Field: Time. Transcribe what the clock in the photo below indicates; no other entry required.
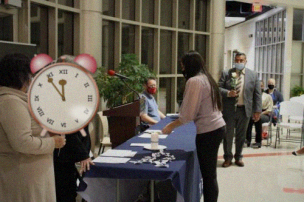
11:54
